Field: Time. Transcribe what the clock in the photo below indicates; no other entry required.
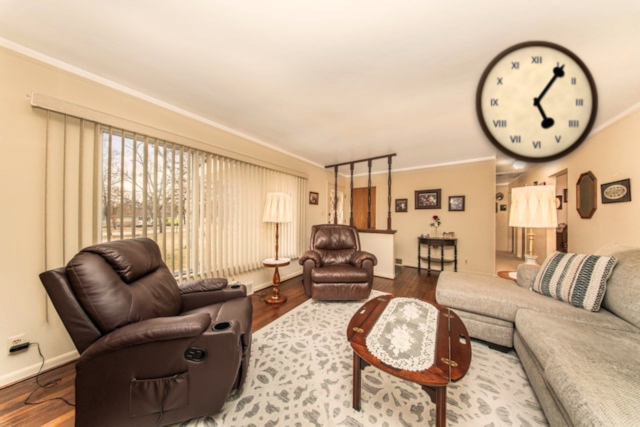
5:06
